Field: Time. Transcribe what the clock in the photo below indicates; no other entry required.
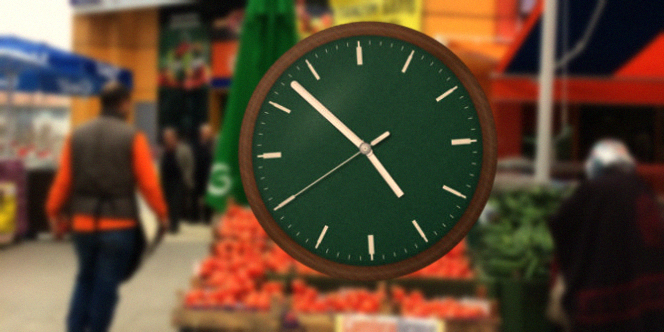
4:52:40
